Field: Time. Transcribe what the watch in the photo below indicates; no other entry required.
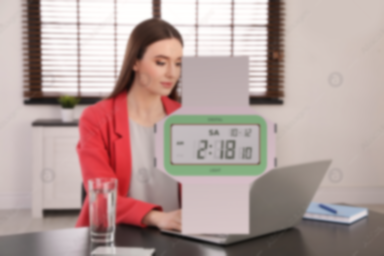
2:18:10
